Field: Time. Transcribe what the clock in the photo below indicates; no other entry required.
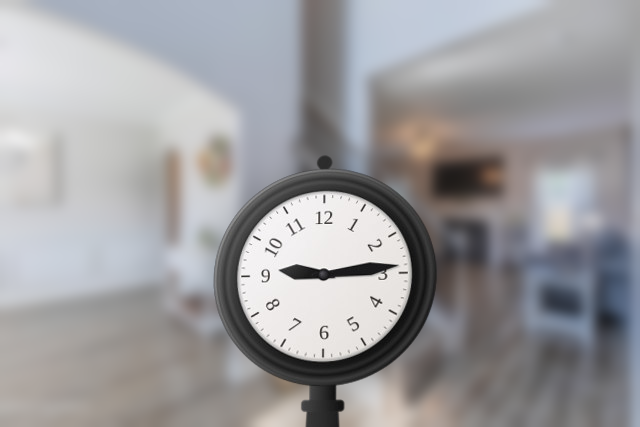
9:14
